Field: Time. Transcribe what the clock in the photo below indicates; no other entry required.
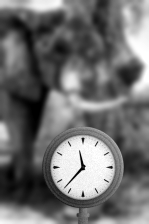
11:37
